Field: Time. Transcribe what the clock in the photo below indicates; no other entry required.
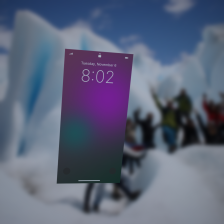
8:02
